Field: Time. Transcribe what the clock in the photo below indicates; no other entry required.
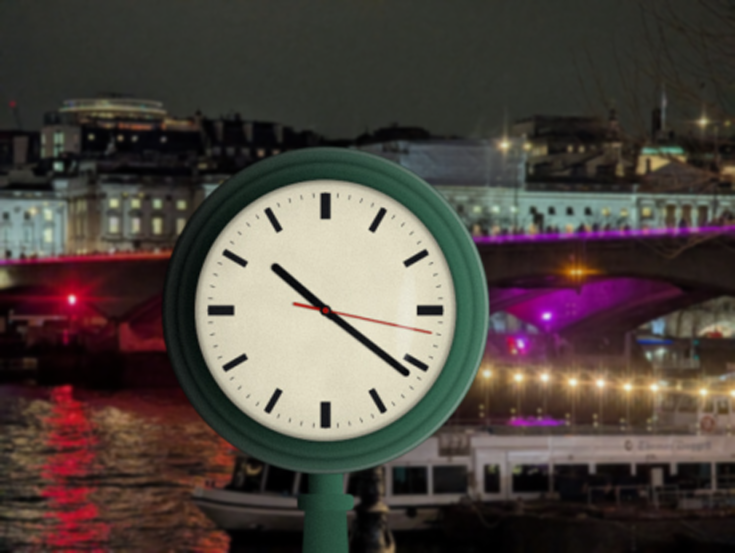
10:21:17
